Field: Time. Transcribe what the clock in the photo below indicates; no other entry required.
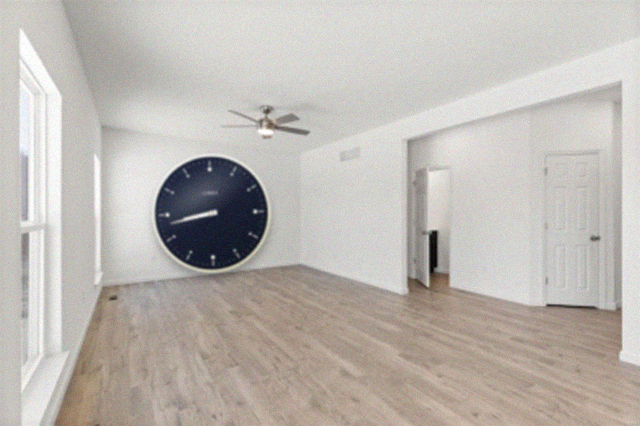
8:43
